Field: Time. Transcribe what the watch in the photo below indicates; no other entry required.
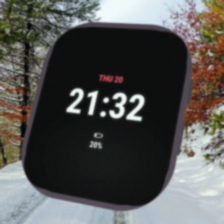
21:32
